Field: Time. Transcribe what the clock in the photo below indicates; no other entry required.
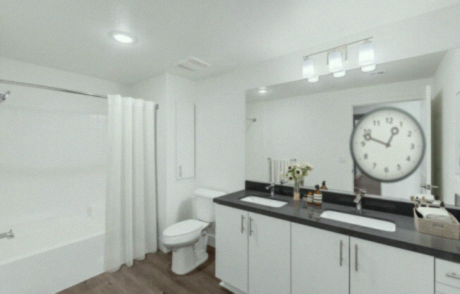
12:48
